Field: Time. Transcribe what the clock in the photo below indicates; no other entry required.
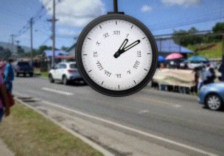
1:10
